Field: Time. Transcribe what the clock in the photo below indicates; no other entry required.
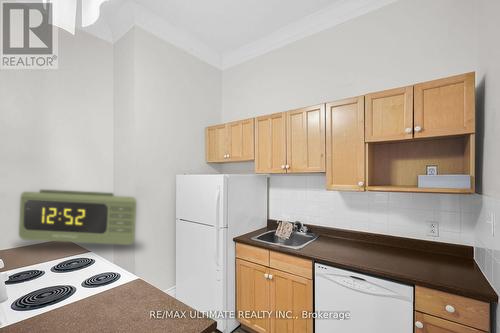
12:52
